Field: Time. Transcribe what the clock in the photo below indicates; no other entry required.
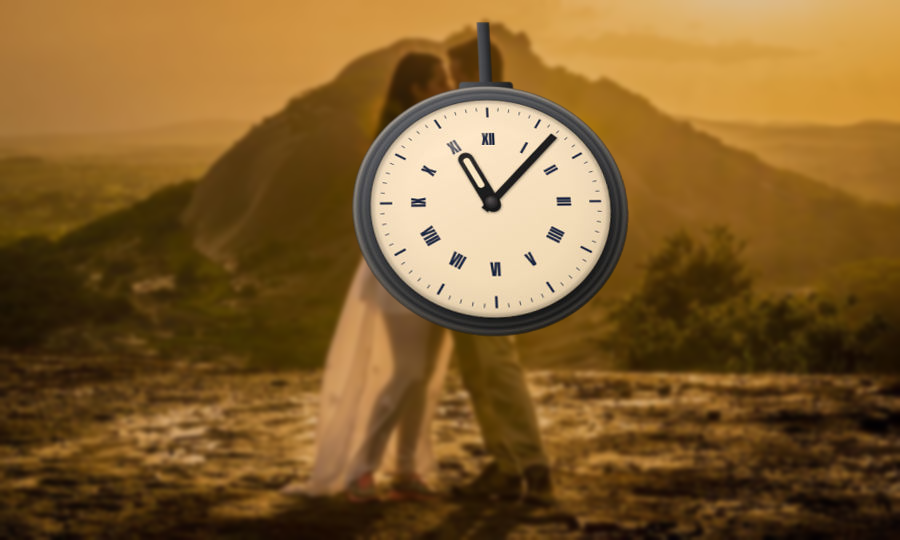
11:07
